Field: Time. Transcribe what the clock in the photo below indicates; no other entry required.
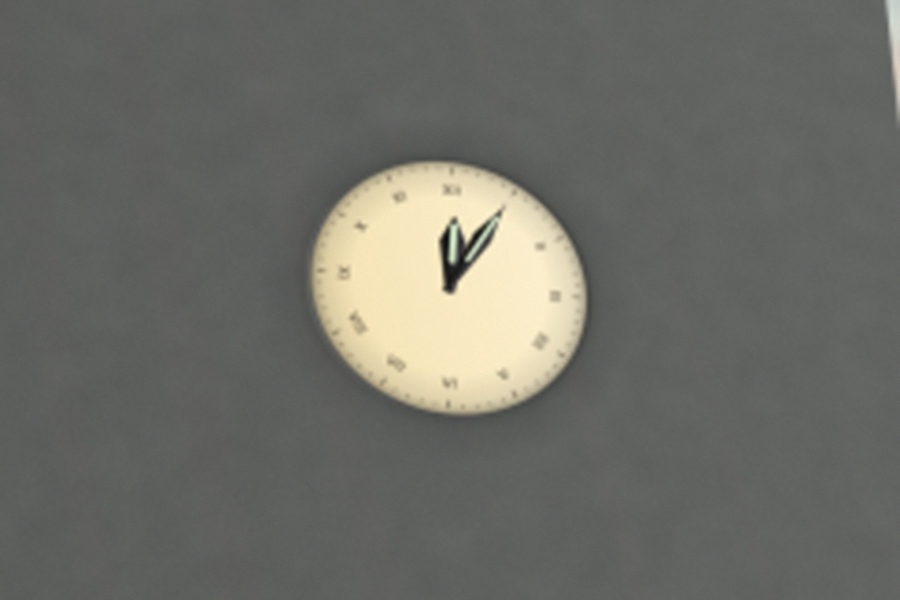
12:05
